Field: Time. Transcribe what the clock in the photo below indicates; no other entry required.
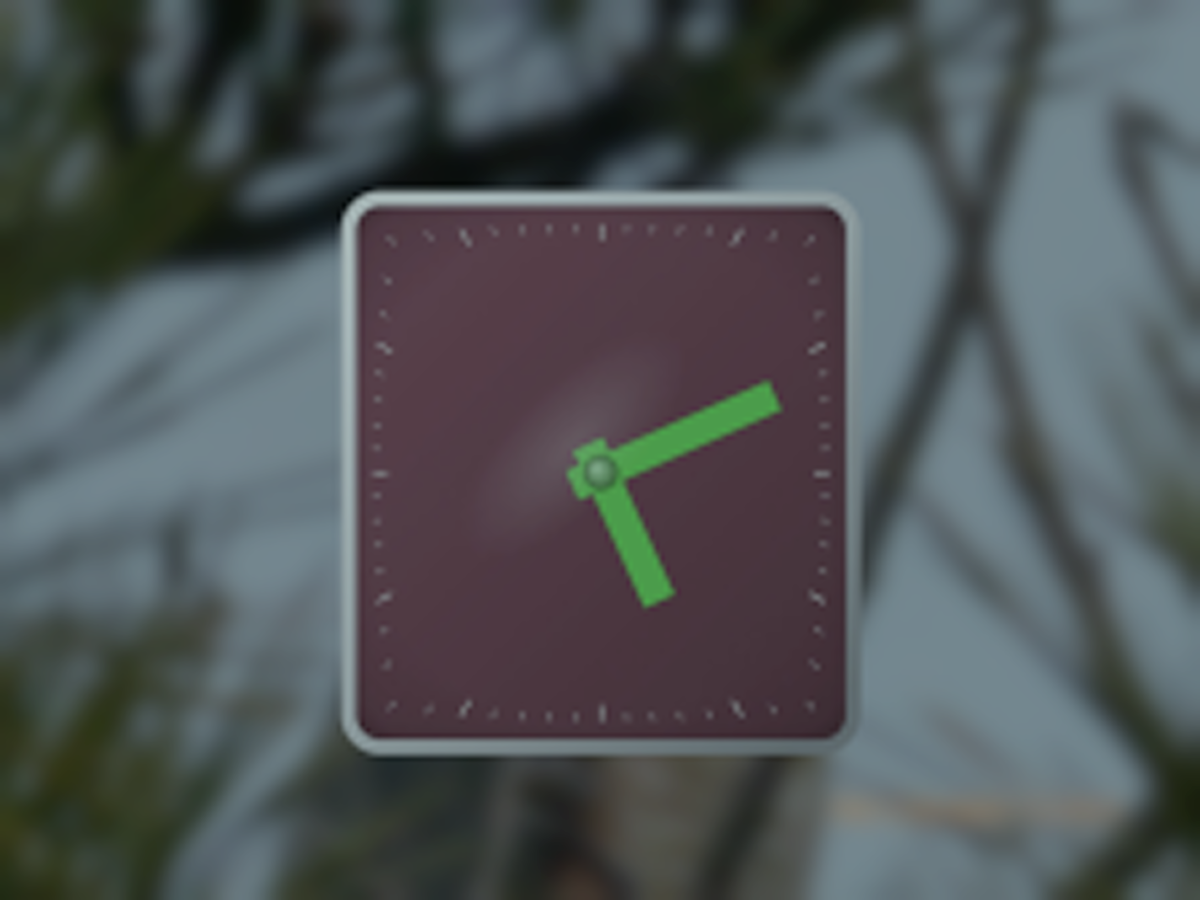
5:11
